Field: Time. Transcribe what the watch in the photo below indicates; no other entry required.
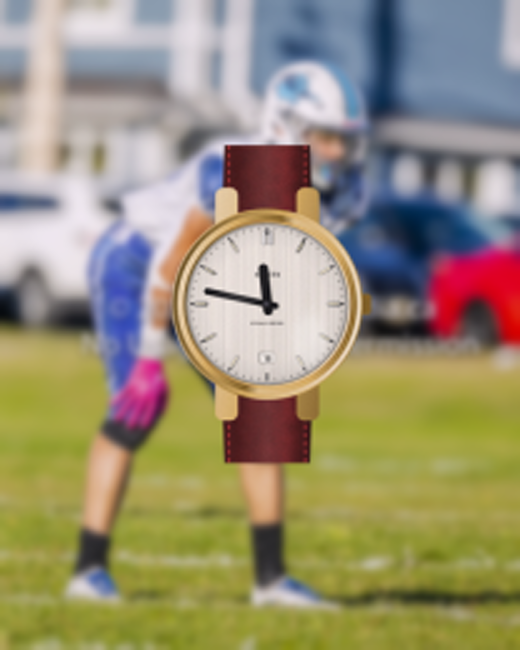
11:47
